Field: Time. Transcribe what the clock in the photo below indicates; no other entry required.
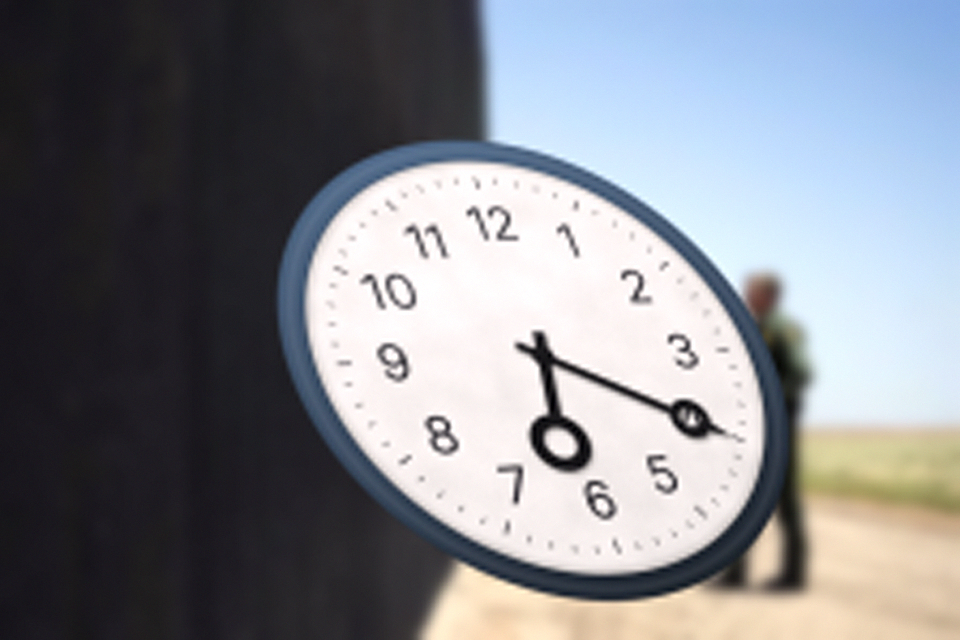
6:20
